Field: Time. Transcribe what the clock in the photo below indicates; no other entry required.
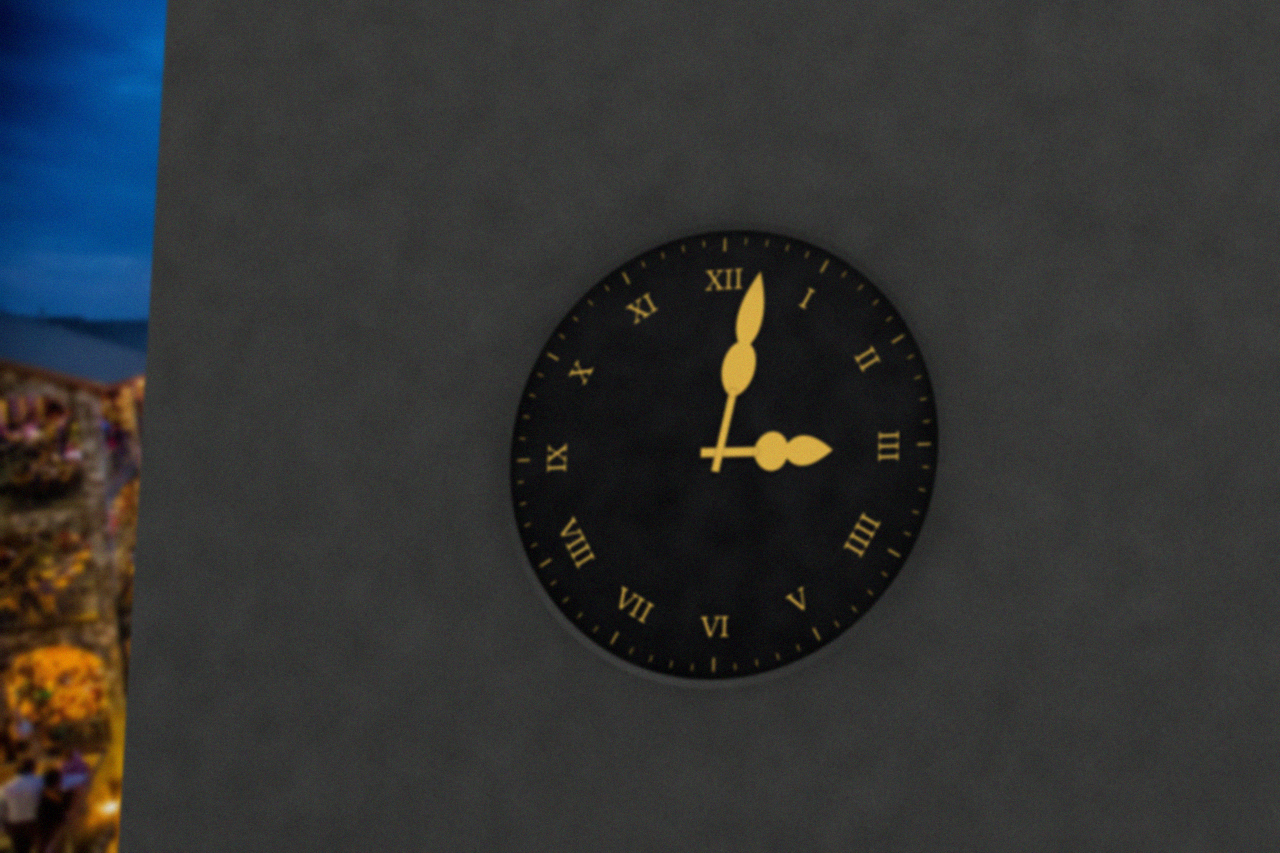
3:02
